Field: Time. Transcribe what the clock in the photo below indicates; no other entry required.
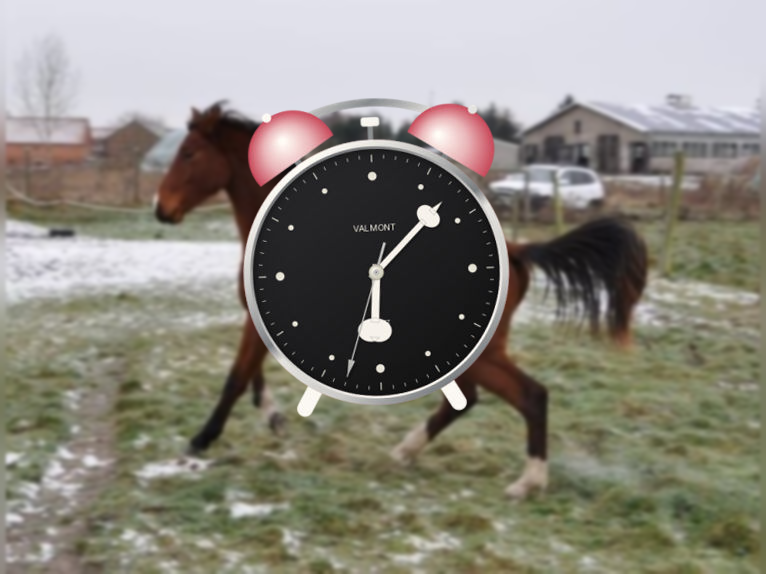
6:07:33
